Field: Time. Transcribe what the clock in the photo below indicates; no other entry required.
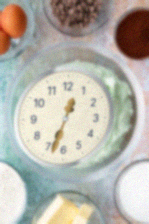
12:33
